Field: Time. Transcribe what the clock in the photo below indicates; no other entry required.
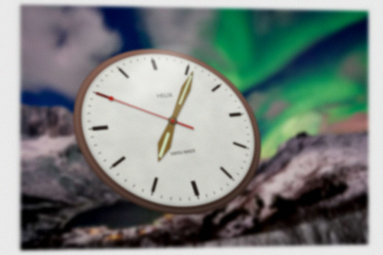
7:05:50
